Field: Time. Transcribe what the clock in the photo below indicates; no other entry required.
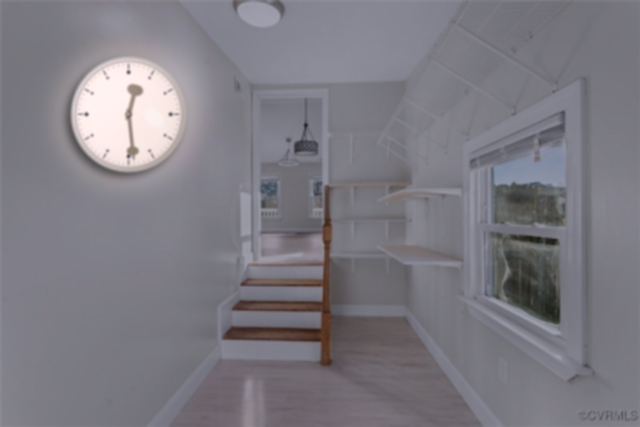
12:29
